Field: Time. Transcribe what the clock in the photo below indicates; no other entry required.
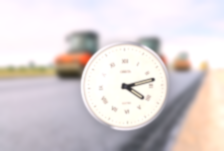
4:13
